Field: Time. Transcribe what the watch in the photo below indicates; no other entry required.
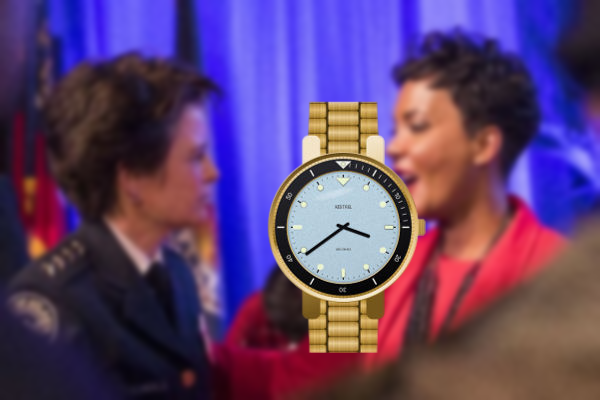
3:39
